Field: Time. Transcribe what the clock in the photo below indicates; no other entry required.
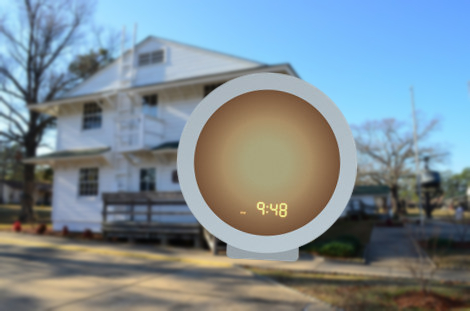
9:48
